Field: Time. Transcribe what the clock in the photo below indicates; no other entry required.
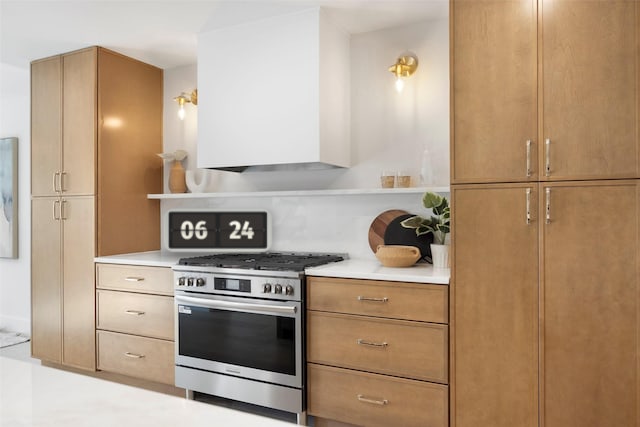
6:24
